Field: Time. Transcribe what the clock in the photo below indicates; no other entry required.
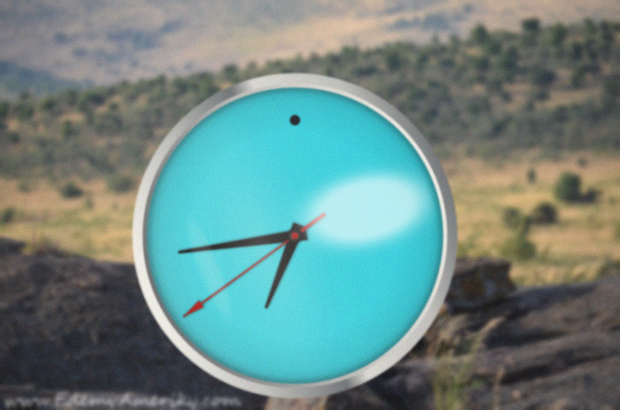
6:43:39
